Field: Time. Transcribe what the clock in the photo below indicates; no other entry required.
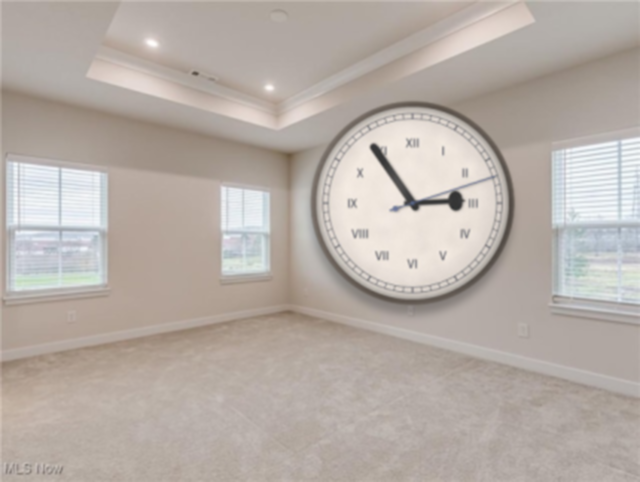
2:54:12
